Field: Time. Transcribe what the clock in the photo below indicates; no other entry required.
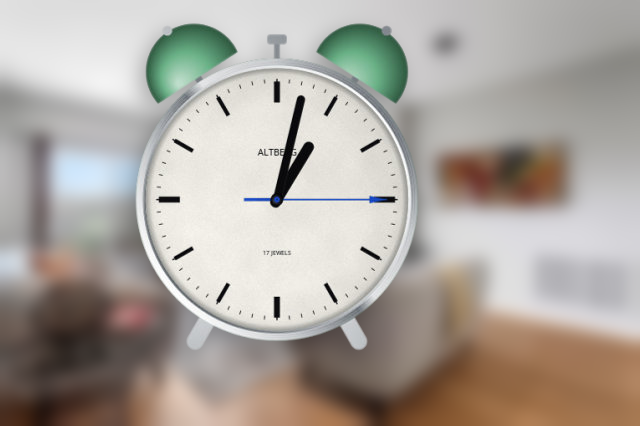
1:02:15
